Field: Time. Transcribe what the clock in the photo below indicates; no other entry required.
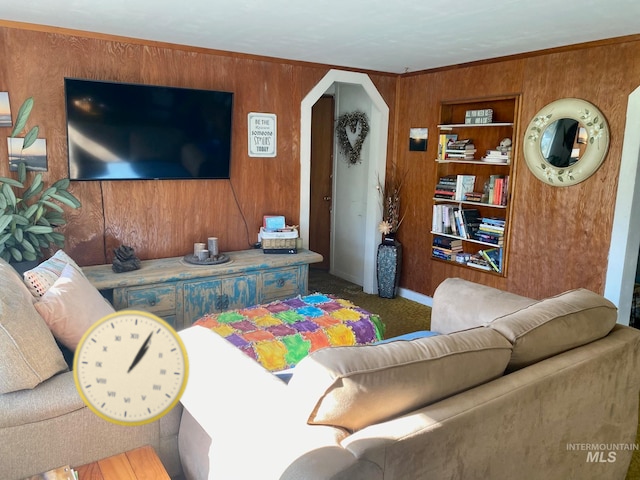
1:04
